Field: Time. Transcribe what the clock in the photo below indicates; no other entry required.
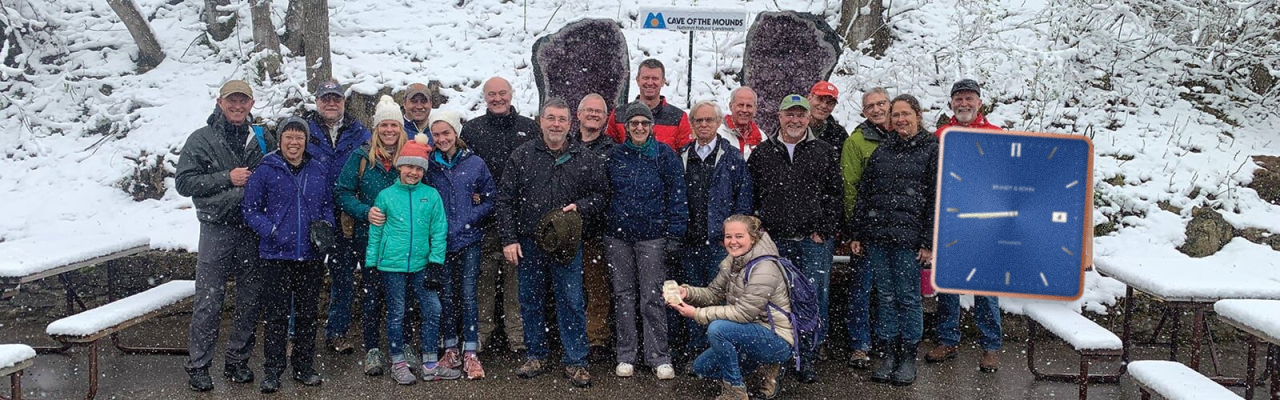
8:44
